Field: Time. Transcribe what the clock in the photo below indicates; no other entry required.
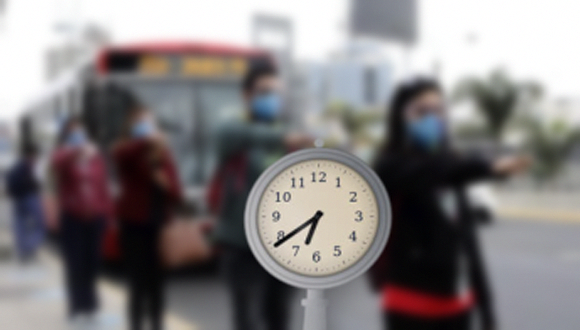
6:39
